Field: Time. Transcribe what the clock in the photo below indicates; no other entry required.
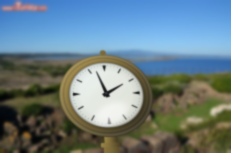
1:57
